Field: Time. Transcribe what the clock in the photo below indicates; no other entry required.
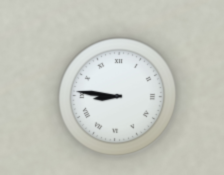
8:46
